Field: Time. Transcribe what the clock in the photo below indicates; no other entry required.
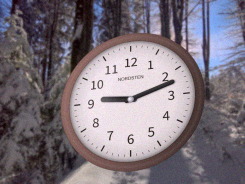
9:12
